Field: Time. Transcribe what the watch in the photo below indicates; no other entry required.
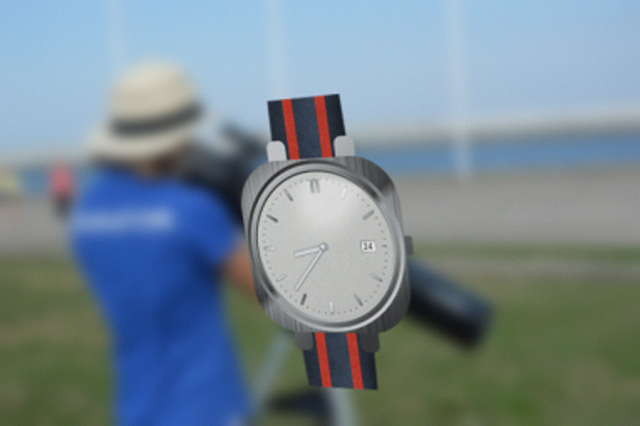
8:37
